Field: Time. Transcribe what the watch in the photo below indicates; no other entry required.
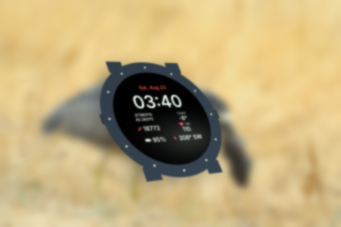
3:40
